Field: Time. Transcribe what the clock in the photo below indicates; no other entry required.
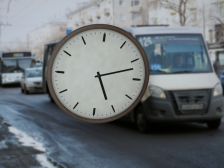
5:12
